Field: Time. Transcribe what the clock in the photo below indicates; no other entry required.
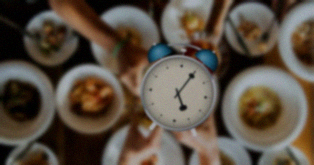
5:05
